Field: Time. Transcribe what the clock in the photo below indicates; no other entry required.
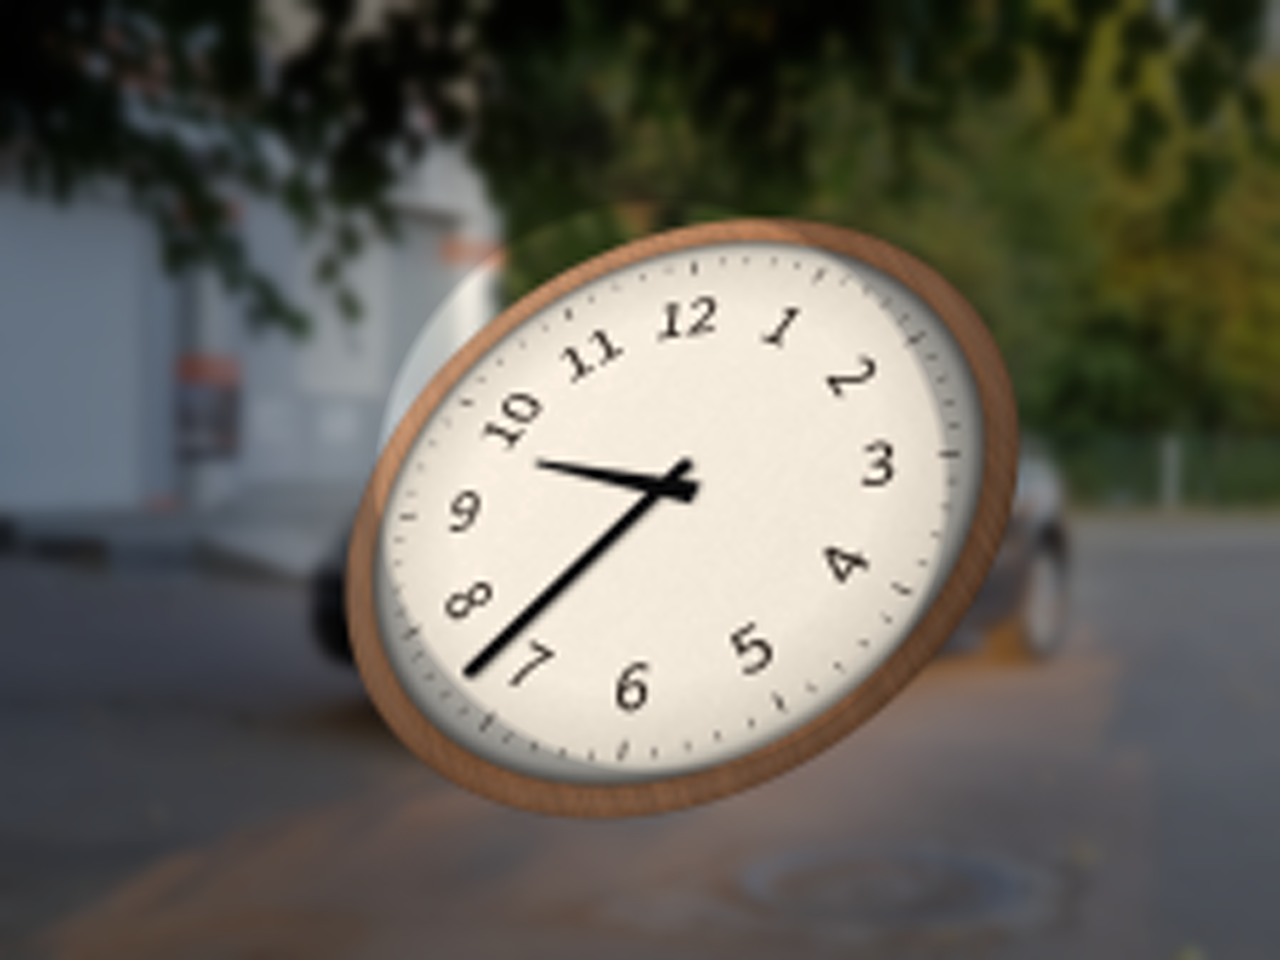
9:37
